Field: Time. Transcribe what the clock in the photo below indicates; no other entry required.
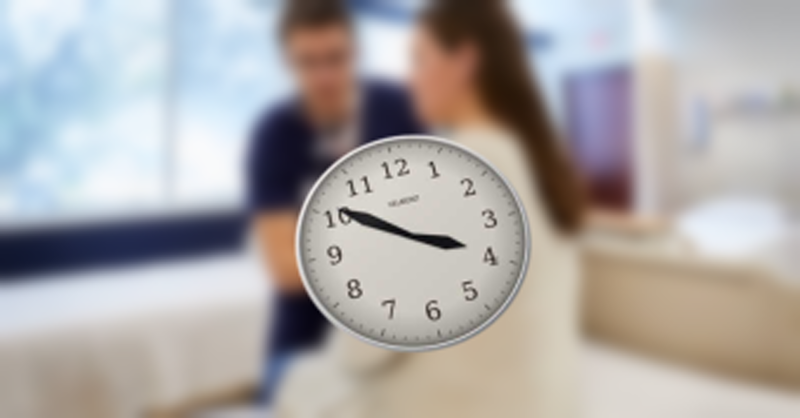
3:51
